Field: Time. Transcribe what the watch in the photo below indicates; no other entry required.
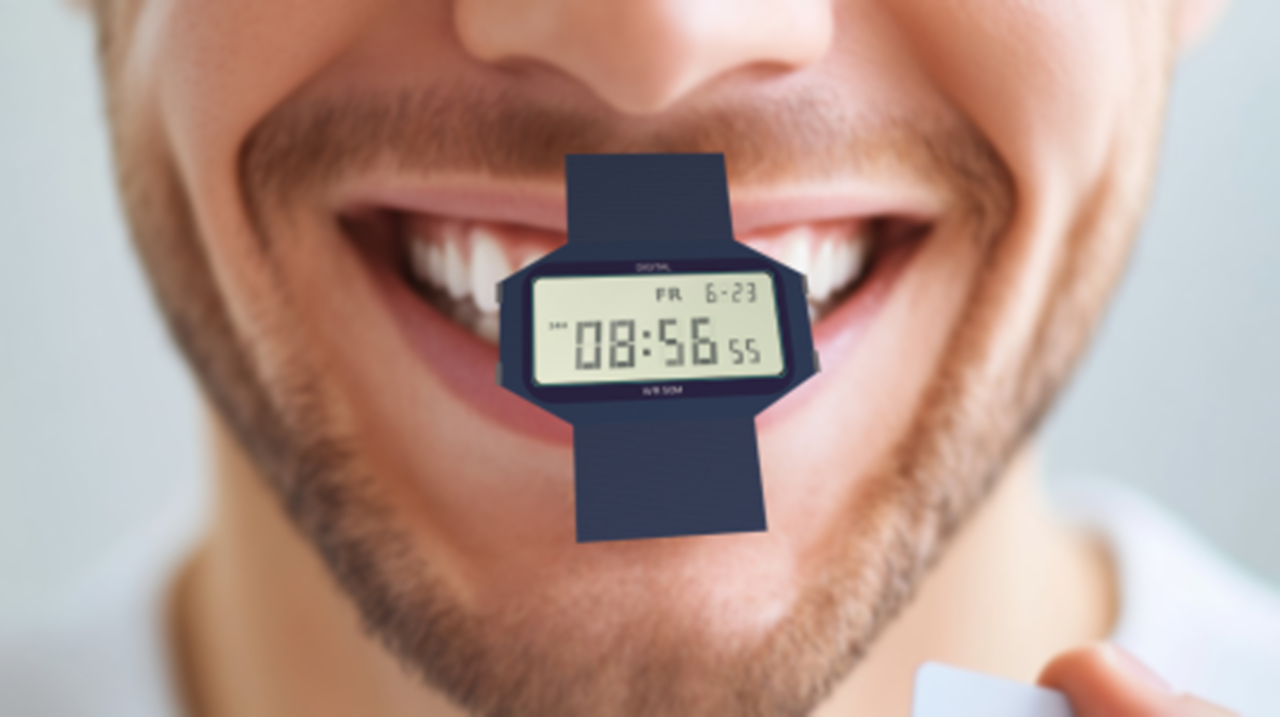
8:56:55
